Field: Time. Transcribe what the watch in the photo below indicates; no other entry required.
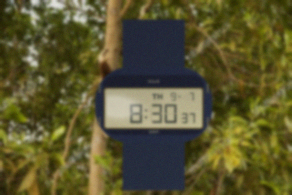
8:30
